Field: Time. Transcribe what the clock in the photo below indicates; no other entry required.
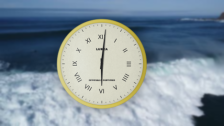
6:01
